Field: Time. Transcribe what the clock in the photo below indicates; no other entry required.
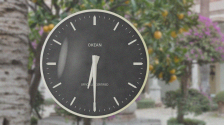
6:30
